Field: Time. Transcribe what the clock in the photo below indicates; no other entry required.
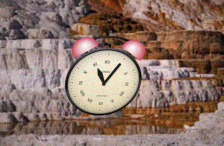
11:05
